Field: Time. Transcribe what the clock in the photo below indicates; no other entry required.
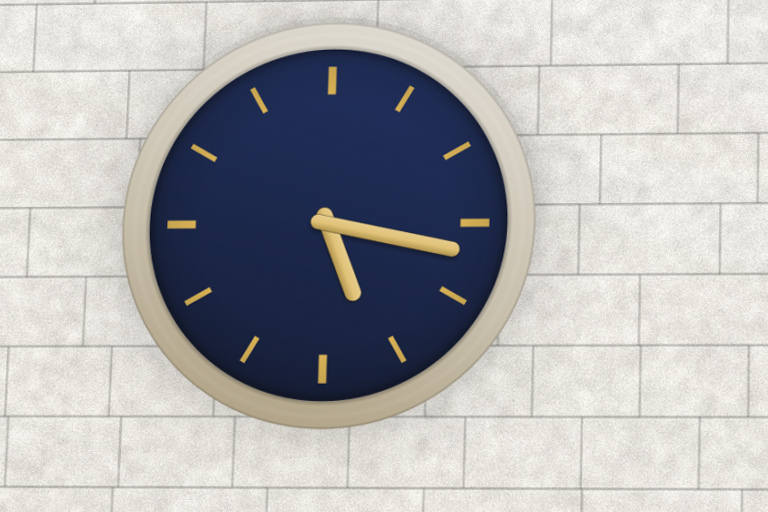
5:17
